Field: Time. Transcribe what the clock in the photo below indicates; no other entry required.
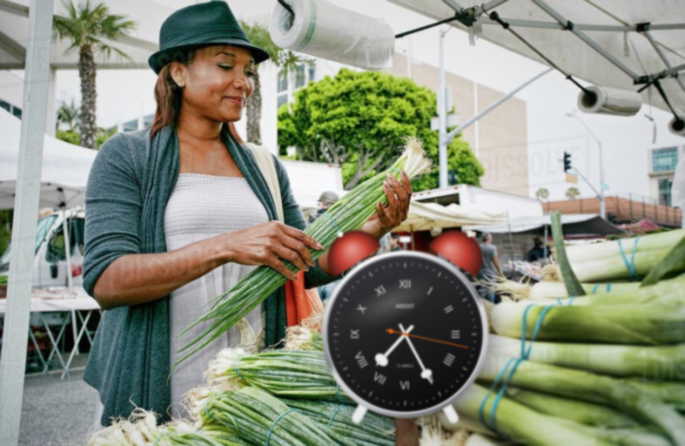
7:25:17
